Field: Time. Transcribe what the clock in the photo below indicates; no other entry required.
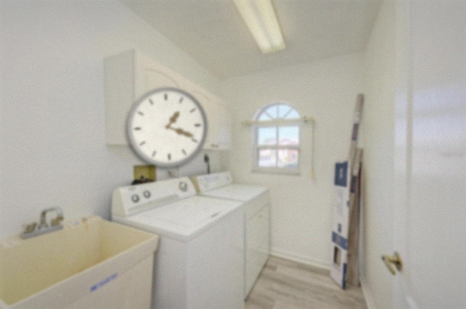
1:19
